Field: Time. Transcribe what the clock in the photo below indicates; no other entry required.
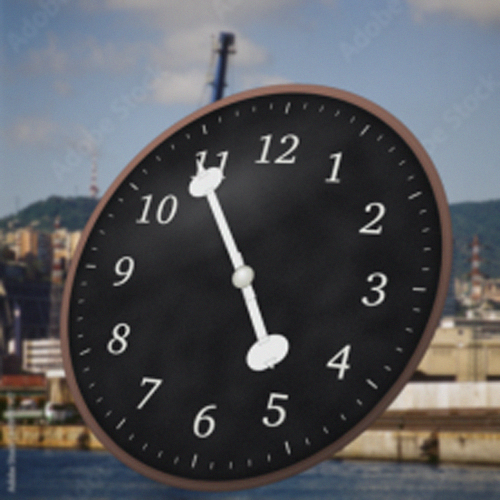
4:54
